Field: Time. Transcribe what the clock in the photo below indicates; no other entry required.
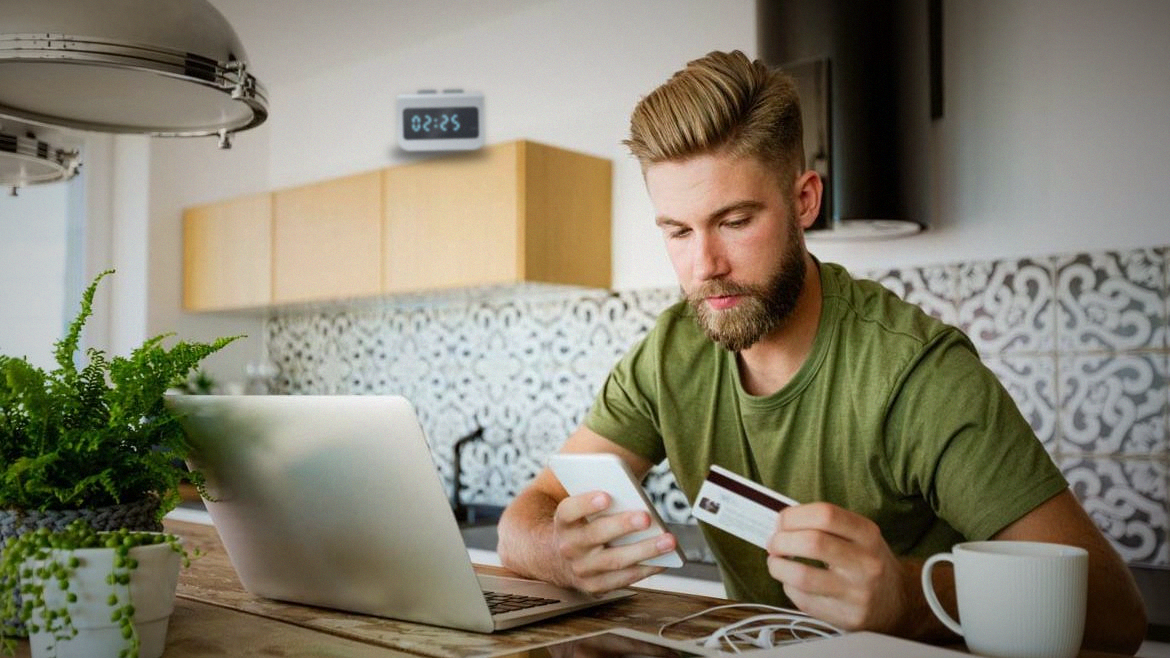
2:25
